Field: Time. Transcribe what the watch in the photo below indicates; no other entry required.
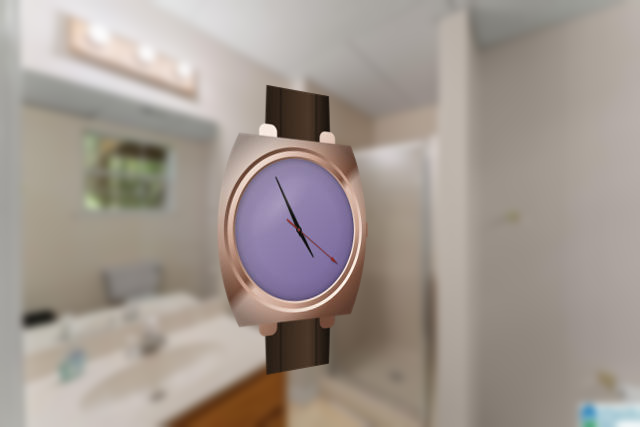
4:55:21
